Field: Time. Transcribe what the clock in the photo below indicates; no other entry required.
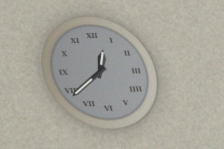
12:39
